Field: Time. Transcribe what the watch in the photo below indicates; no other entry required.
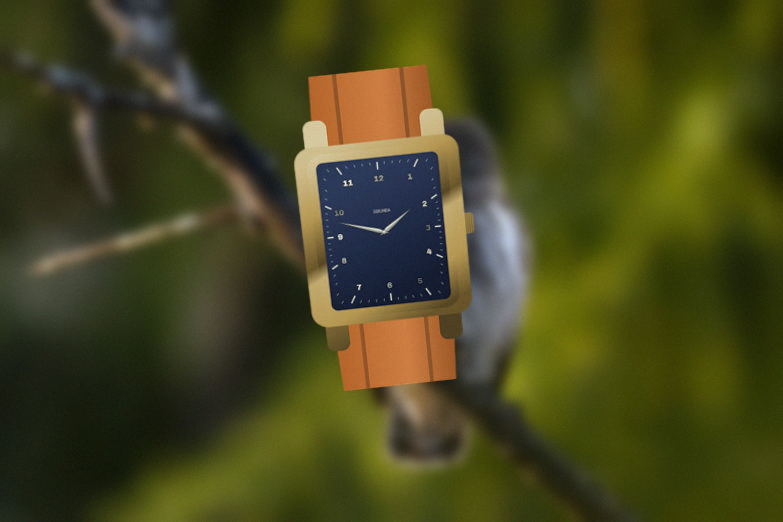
1:48
